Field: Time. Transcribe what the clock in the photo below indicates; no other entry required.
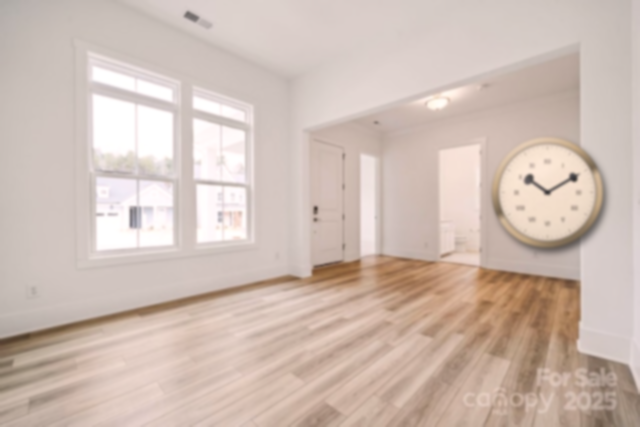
10:10
